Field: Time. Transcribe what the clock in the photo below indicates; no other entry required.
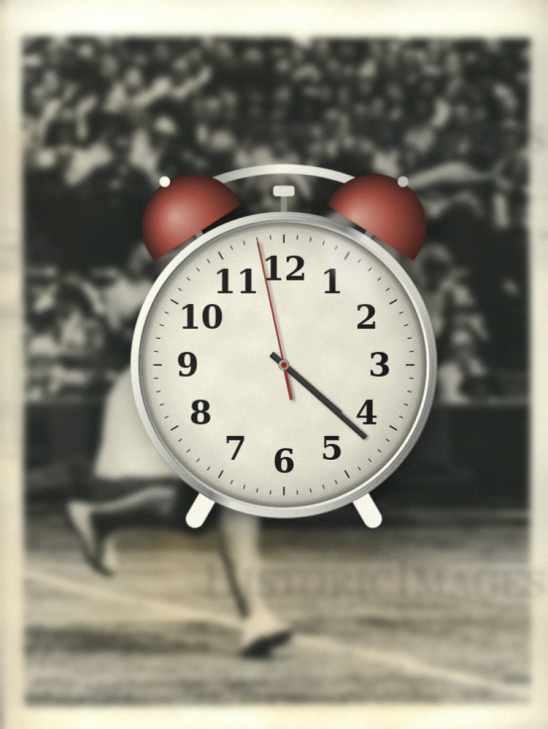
4:21:58
